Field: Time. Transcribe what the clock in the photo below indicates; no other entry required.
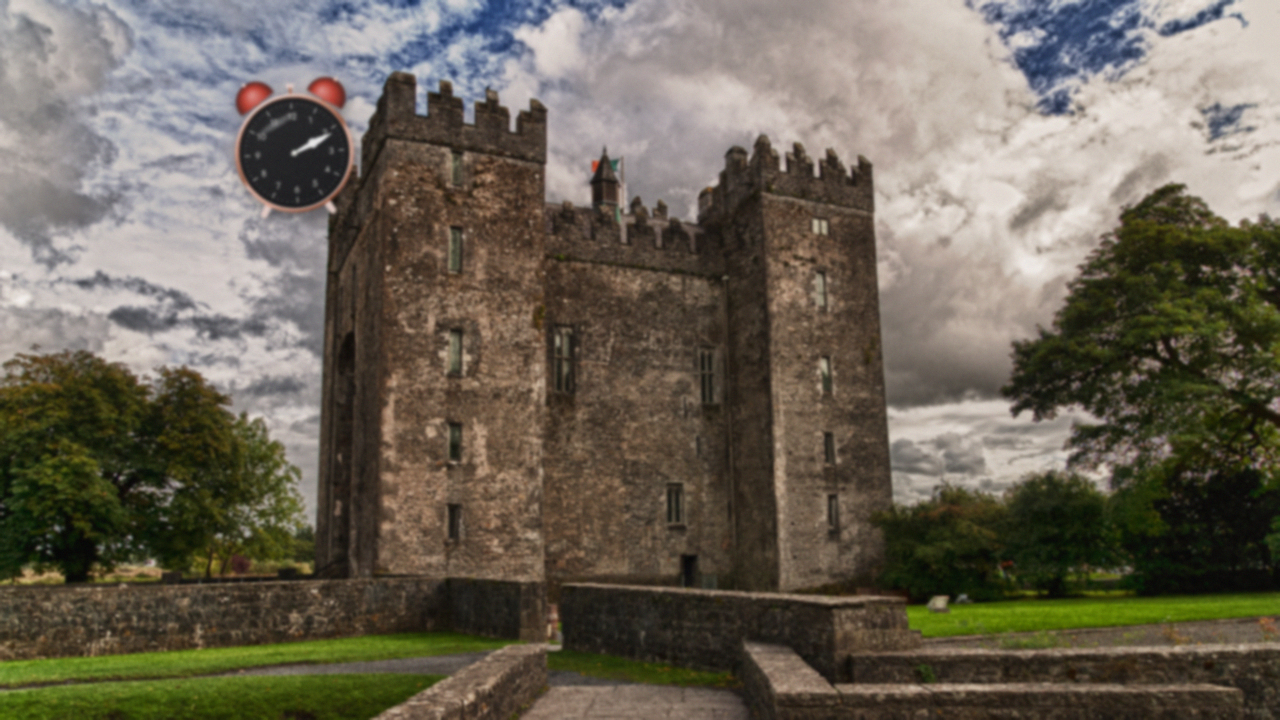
2:11
